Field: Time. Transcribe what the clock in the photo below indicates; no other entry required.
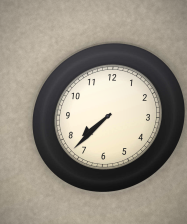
7:37
